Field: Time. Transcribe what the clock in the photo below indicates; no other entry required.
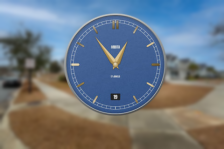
12:54
